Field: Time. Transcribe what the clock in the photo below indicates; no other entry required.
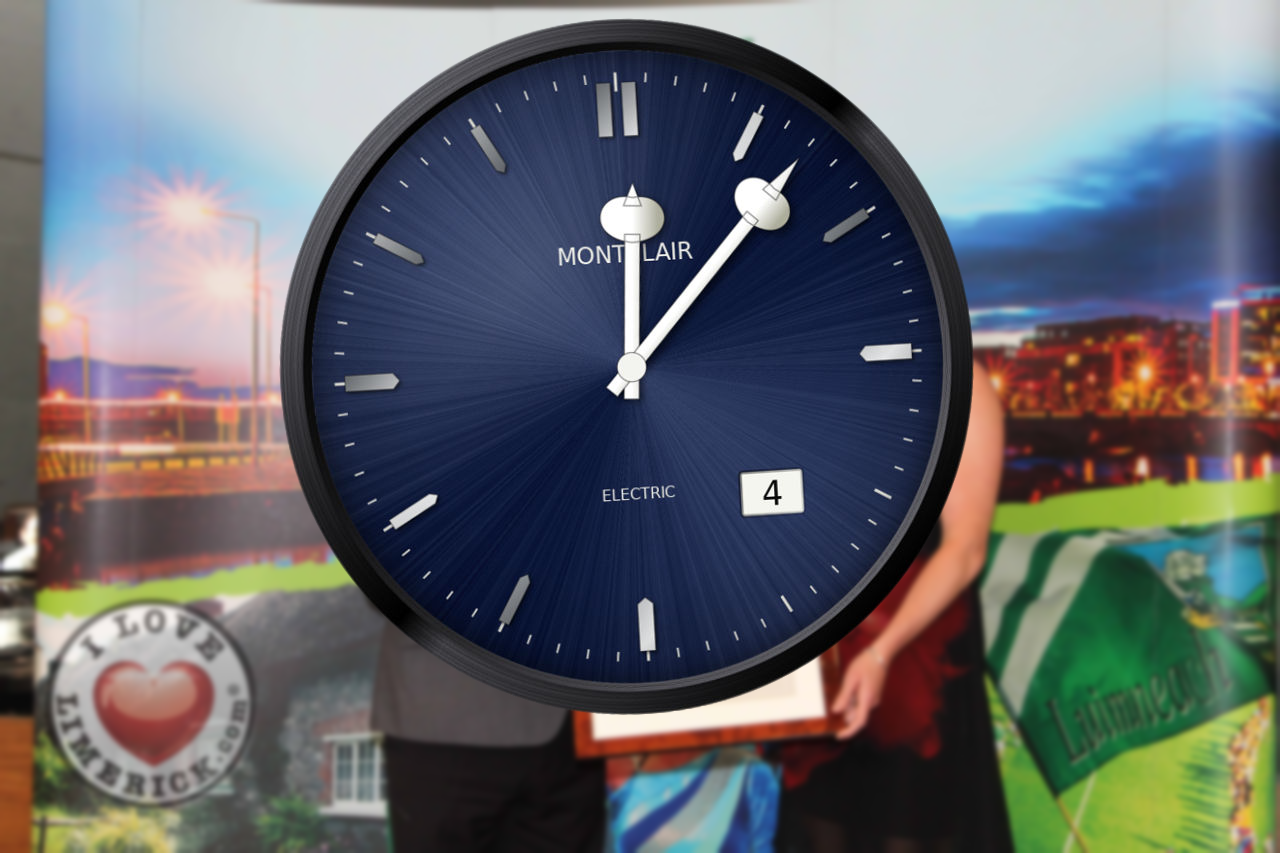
12:07
